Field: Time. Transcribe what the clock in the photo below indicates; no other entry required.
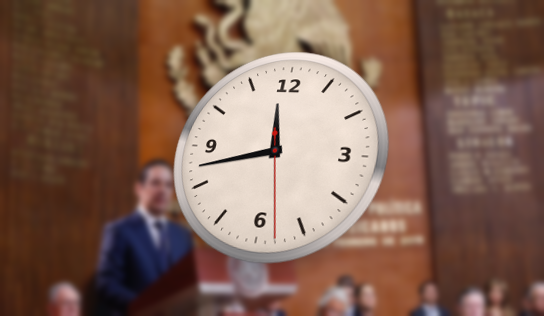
11:42:28
